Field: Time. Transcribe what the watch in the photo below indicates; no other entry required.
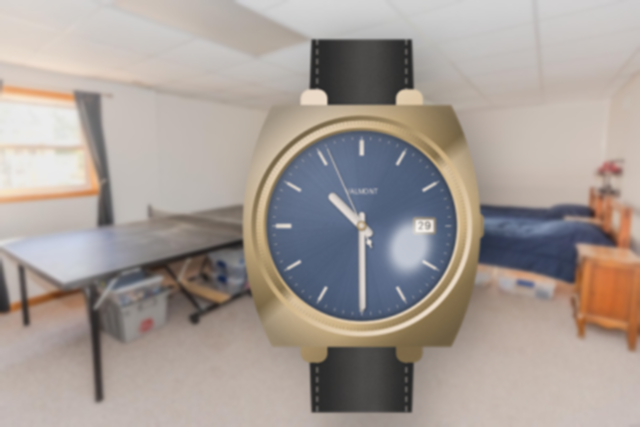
10:29:56
